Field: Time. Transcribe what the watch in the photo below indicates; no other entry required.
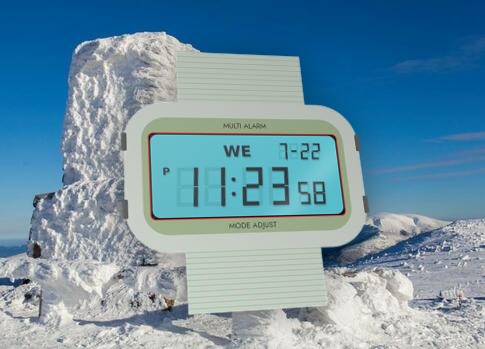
11:23:58
